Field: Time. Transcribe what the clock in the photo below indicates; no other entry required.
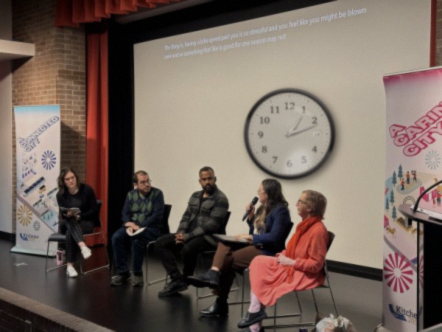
1:12
